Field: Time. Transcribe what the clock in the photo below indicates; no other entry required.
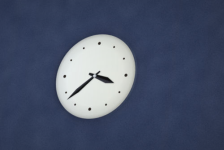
3:38
